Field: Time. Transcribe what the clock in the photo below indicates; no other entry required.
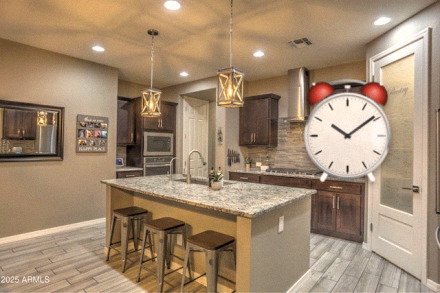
10:09
